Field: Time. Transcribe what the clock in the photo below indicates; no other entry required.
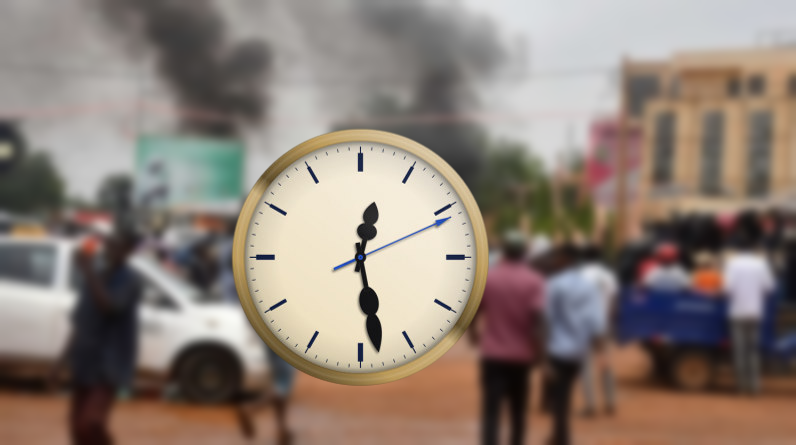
12:28:11
